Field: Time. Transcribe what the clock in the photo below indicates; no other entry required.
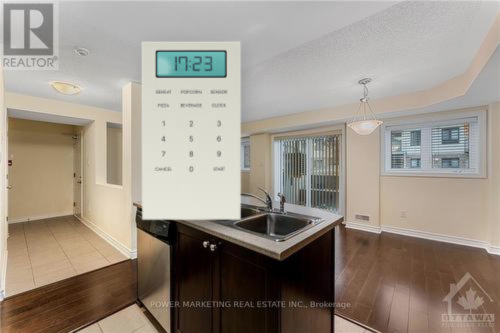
17:23
